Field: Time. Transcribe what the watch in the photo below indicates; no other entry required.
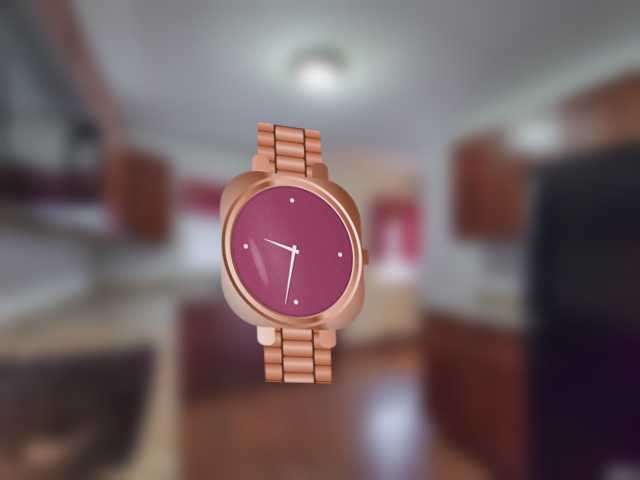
9:32
